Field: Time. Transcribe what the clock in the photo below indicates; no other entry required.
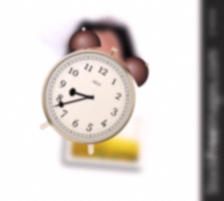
8:38
